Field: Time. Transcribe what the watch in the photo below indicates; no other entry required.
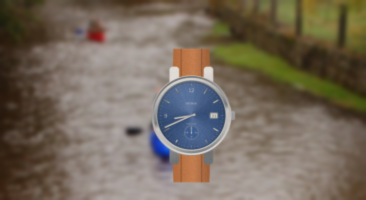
8:41
